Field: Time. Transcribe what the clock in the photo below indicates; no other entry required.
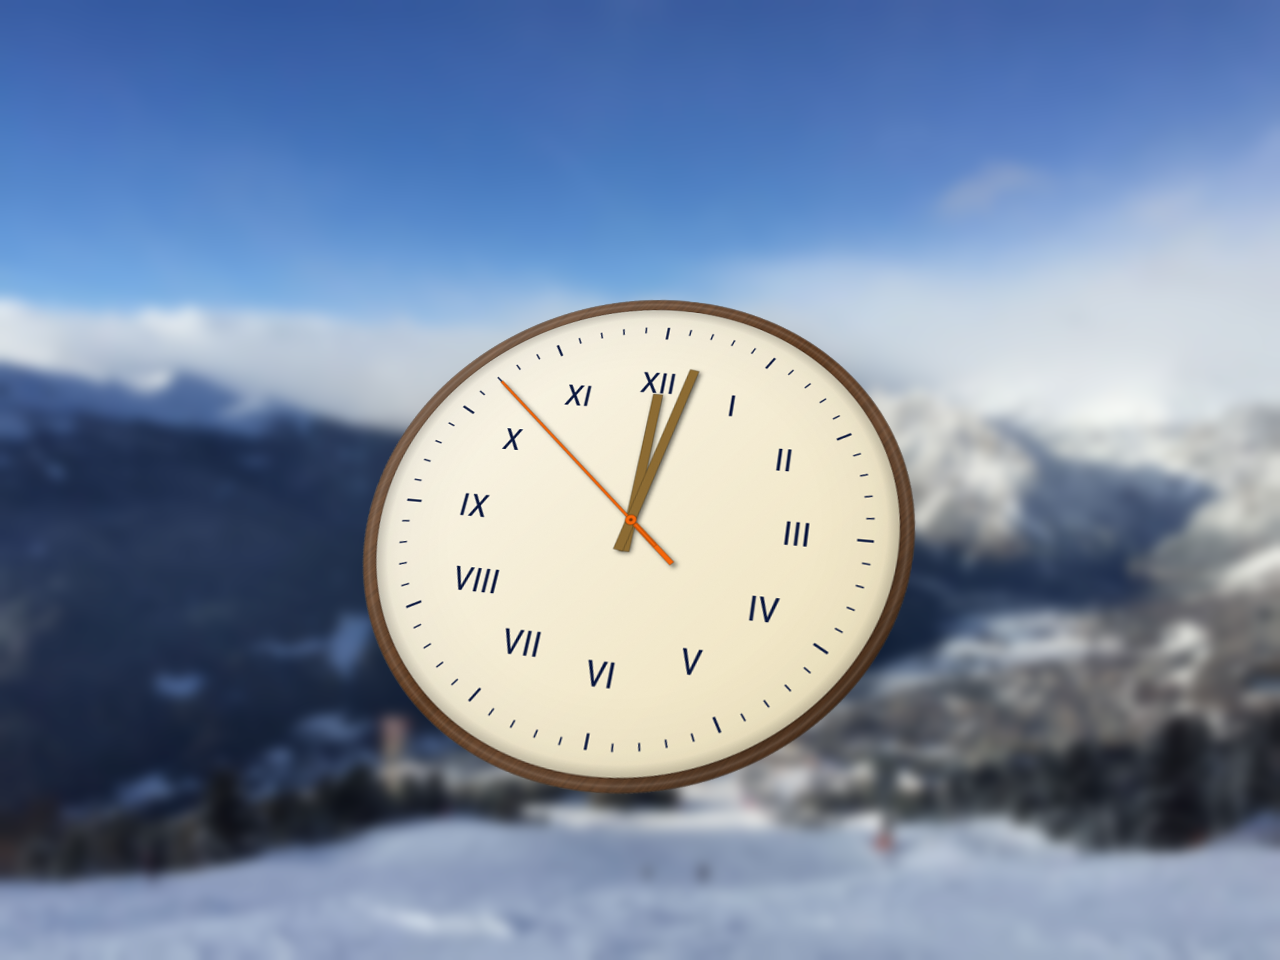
12:01:52
